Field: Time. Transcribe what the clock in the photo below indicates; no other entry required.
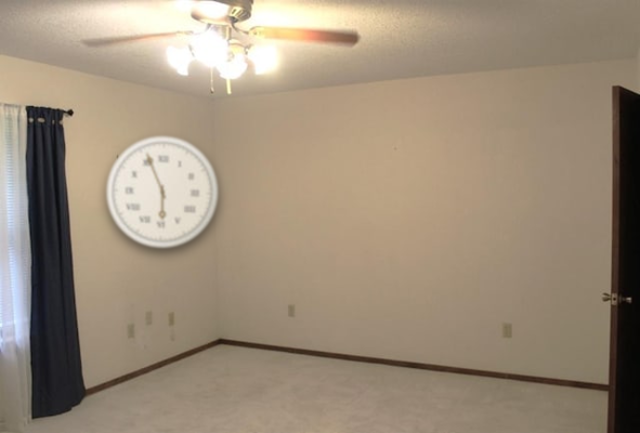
5:56
